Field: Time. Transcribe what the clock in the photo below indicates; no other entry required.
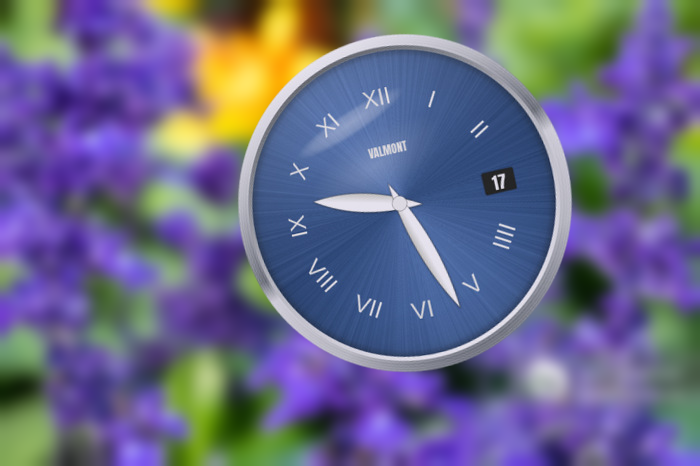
9:27
